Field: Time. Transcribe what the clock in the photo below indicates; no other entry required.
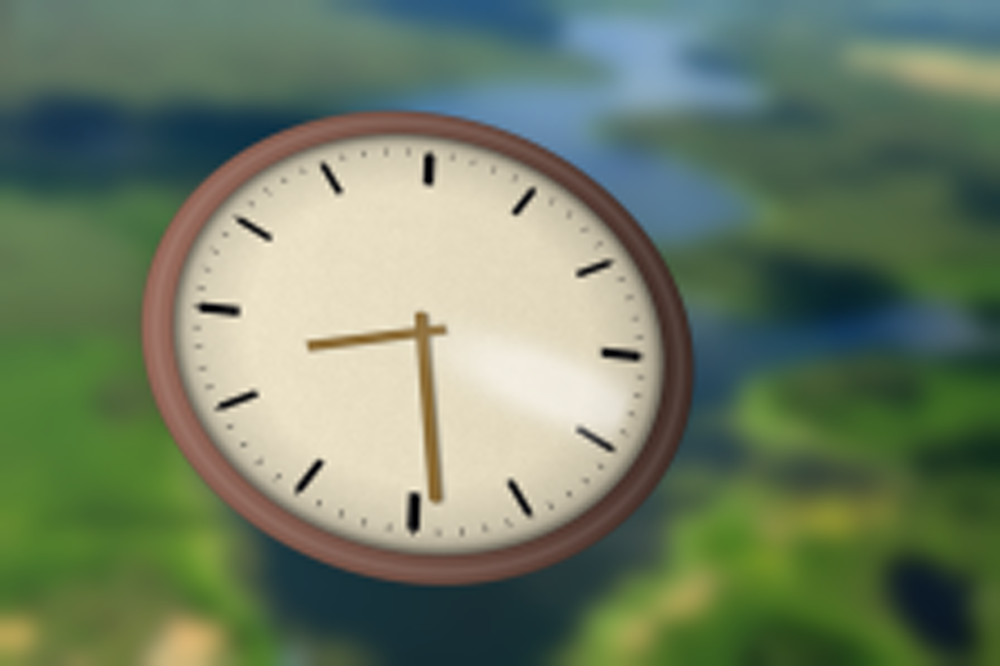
8:29
